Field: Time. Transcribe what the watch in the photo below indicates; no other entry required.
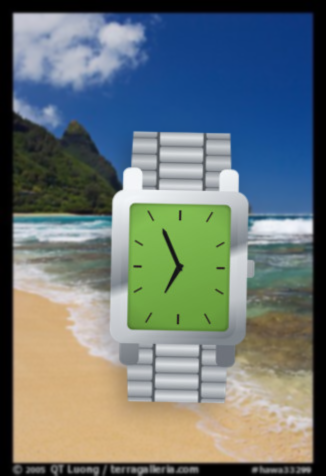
6:56
